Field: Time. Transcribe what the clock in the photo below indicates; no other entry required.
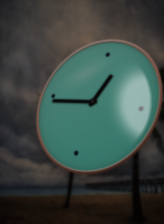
12:44
